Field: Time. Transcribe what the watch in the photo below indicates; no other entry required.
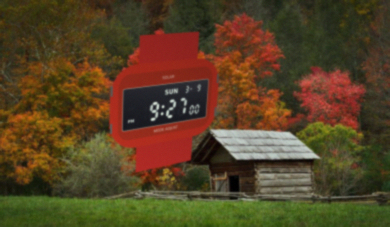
9:27
